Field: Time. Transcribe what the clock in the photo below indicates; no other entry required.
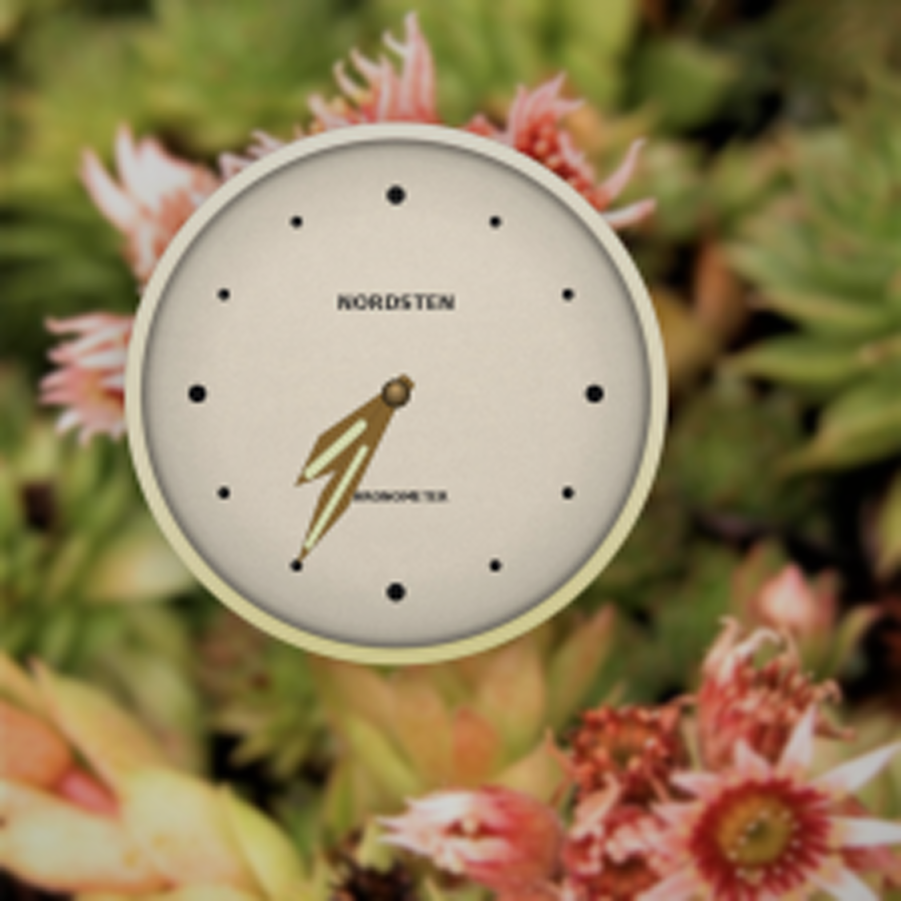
7:35
